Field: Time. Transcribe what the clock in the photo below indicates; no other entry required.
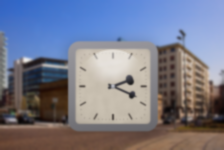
2:19
